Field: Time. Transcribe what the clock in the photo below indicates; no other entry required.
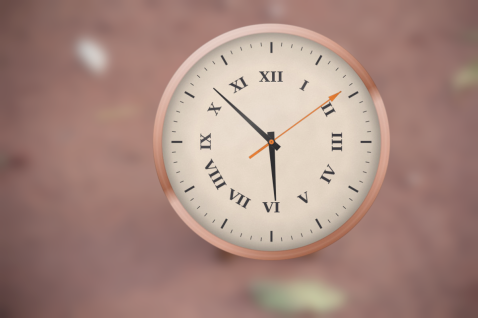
5:52:09
